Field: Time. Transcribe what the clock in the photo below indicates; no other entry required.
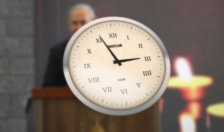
2:56
